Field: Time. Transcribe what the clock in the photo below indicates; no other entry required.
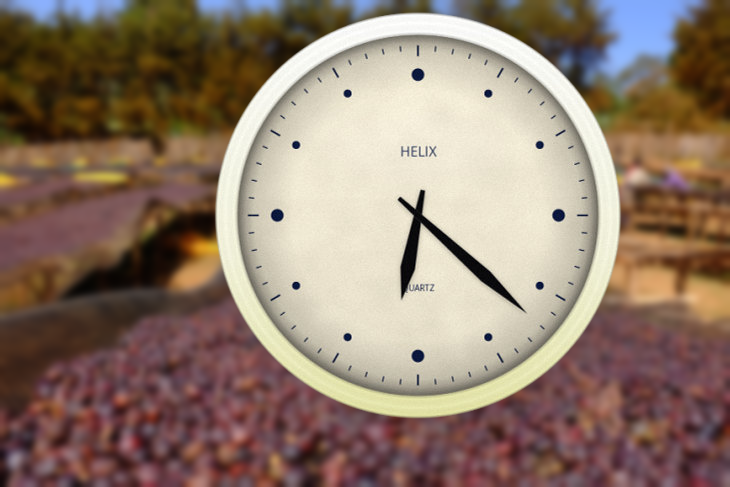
6:22
